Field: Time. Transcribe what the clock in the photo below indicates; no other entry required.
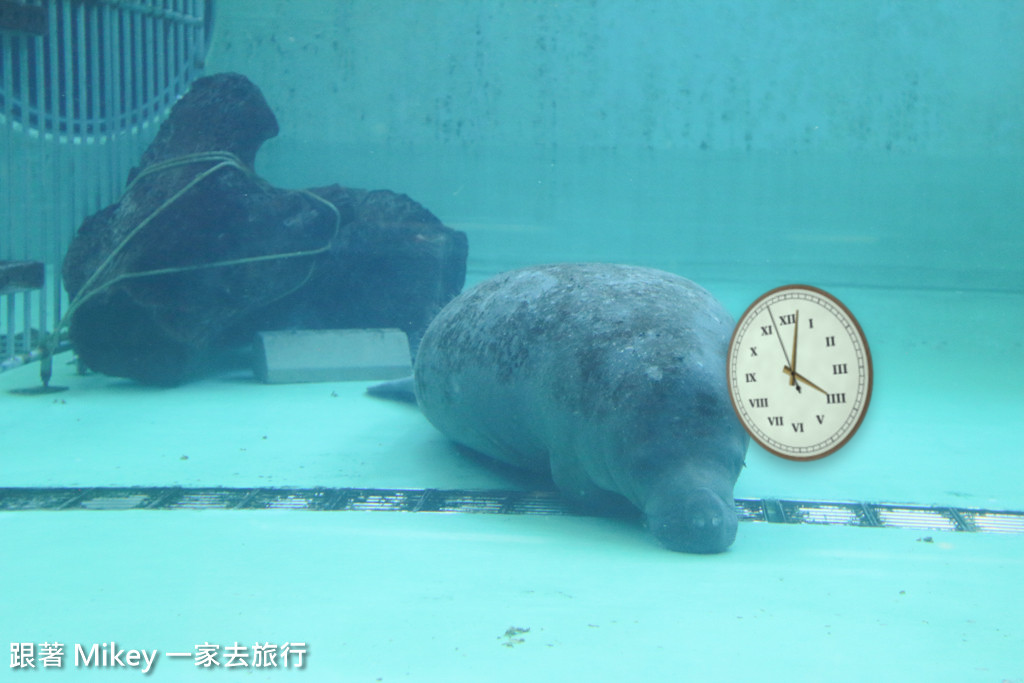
4:01:57
